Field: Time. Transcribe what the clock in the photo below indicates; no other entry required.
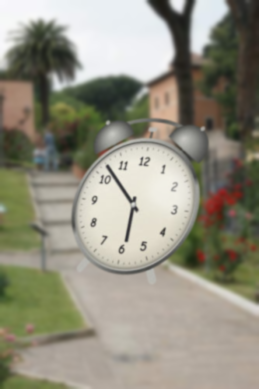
5:52
